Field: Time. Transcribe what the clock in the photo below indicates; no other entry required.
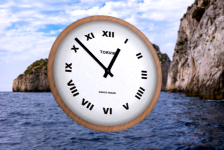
12:52
